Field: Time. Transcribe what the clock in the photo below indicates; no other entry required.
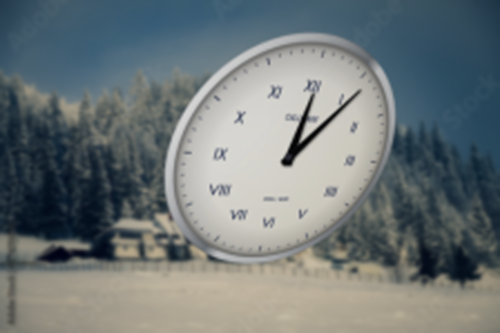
12:06
